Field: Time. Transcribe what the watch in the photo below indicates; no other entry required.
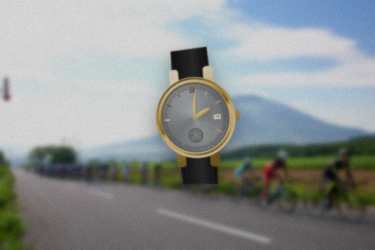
2:01
